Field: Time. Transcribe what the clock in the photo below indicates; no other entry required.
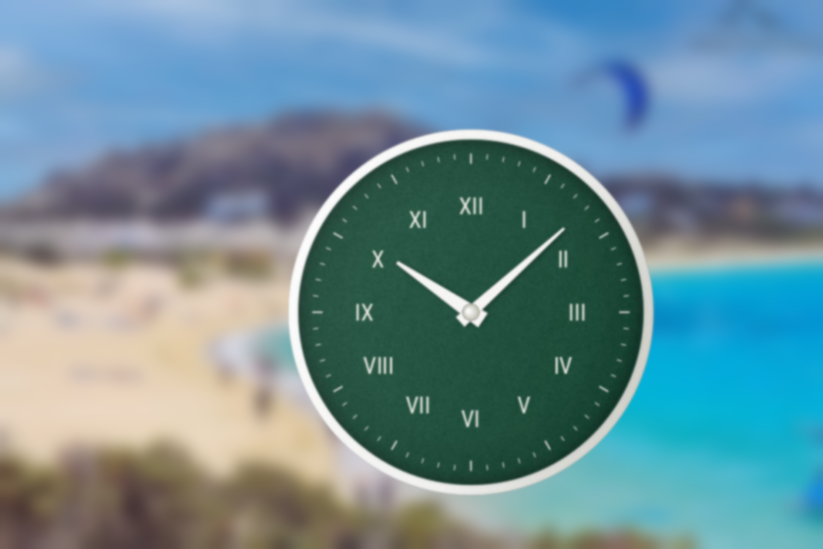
10:08
